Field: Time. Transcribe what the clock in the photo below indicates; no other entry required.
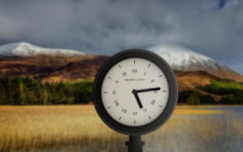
5:14
